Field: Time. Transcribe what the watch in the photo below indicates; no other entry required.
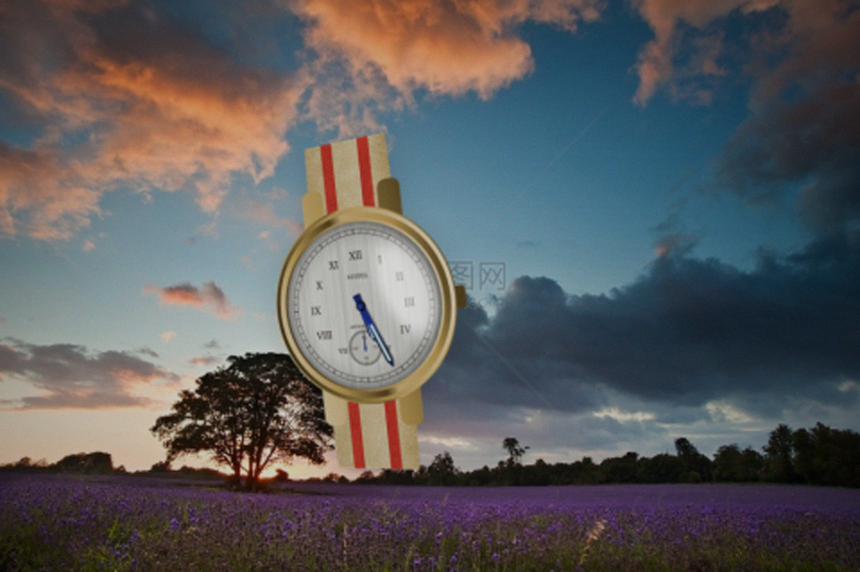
5:26
